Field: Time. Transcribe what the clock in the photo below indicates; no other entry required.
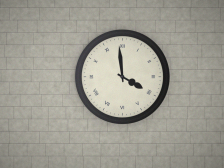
3:59
